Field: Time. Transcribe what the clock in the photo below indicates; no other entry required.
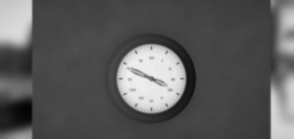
3:49
